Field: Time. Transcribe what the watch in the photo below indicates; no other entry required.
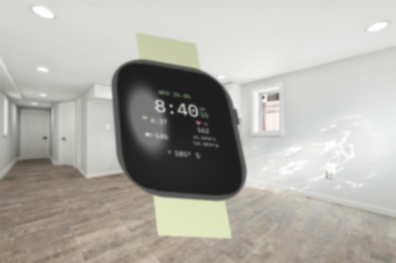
8:40
